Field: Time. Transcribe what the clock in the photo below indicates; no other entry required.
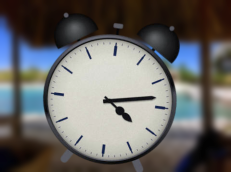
4:13
